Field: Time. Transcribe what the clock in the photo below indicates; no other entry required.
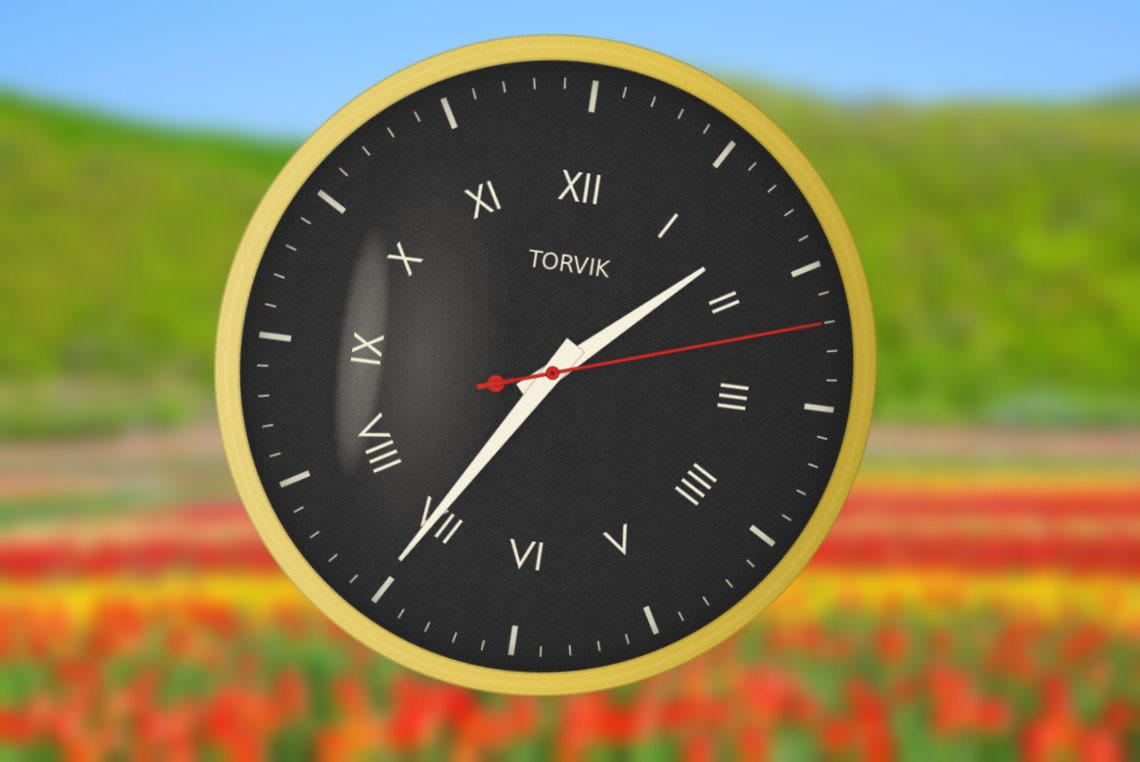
1:35:12
